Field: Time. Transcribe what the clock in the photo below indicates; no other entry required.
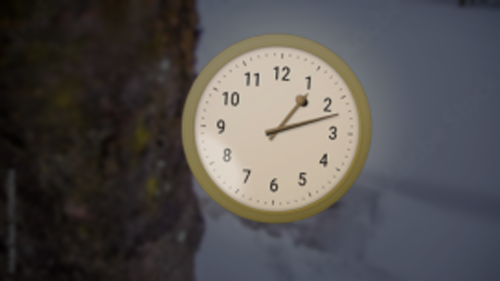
1:12
